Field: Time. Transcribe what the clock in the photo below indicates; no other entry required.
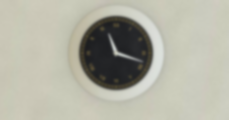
11:18
